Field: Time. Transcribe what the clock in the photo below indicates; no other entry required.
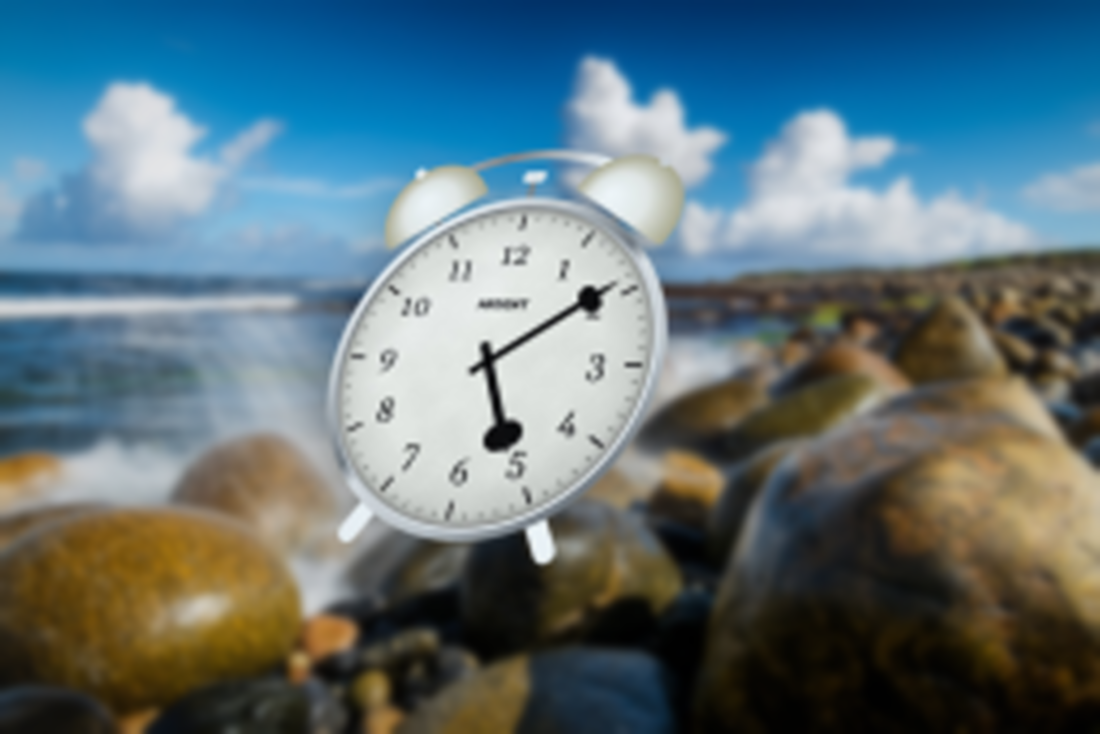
5:09
